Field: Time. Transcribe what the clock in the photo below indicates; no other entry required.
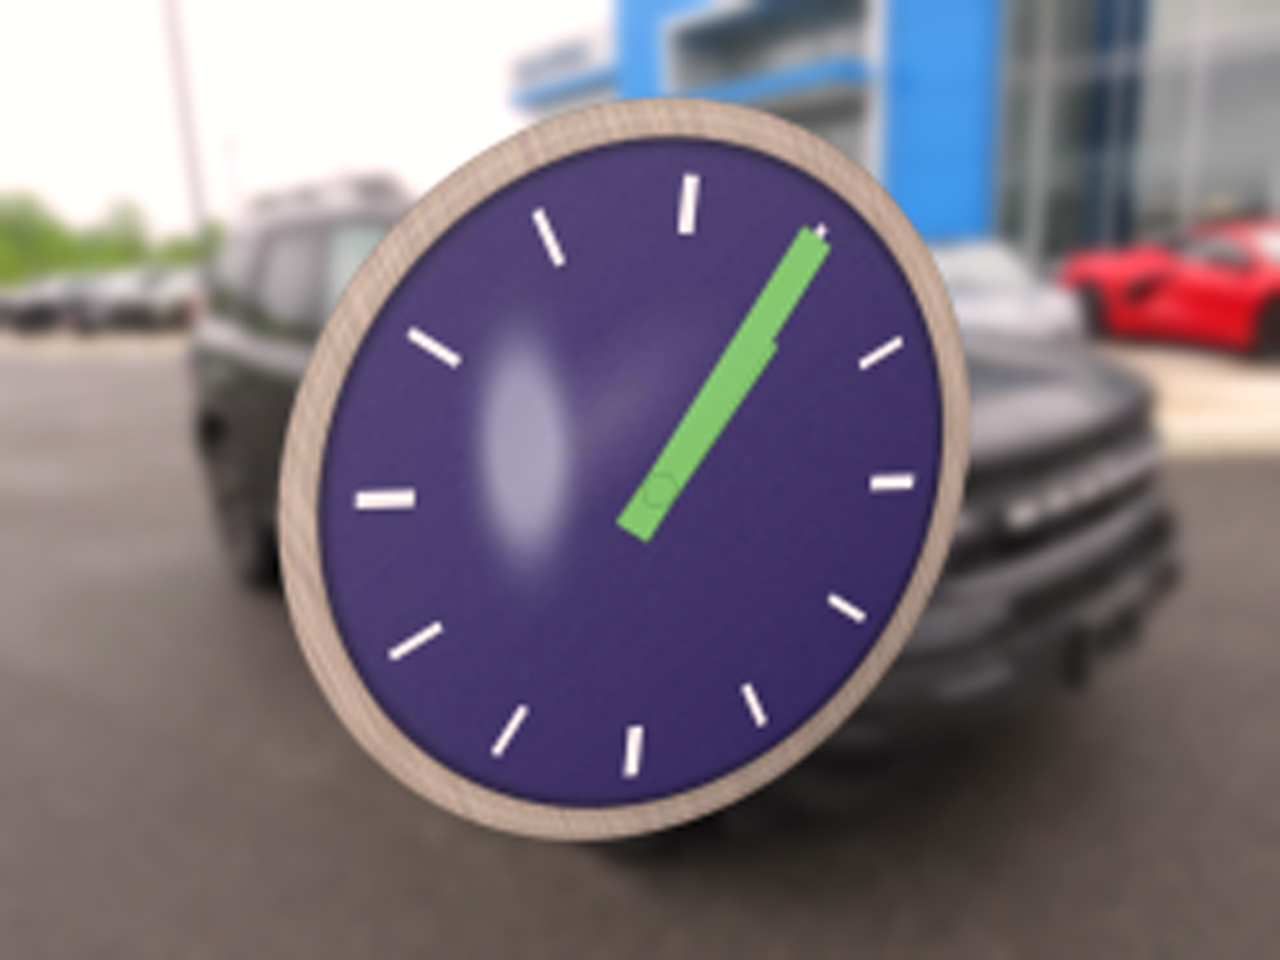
1:05
